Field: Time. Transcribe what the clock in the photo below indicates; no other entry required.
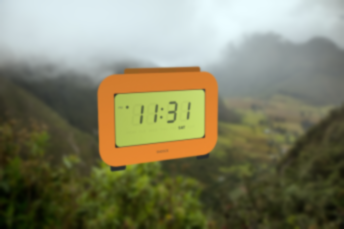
11:31
